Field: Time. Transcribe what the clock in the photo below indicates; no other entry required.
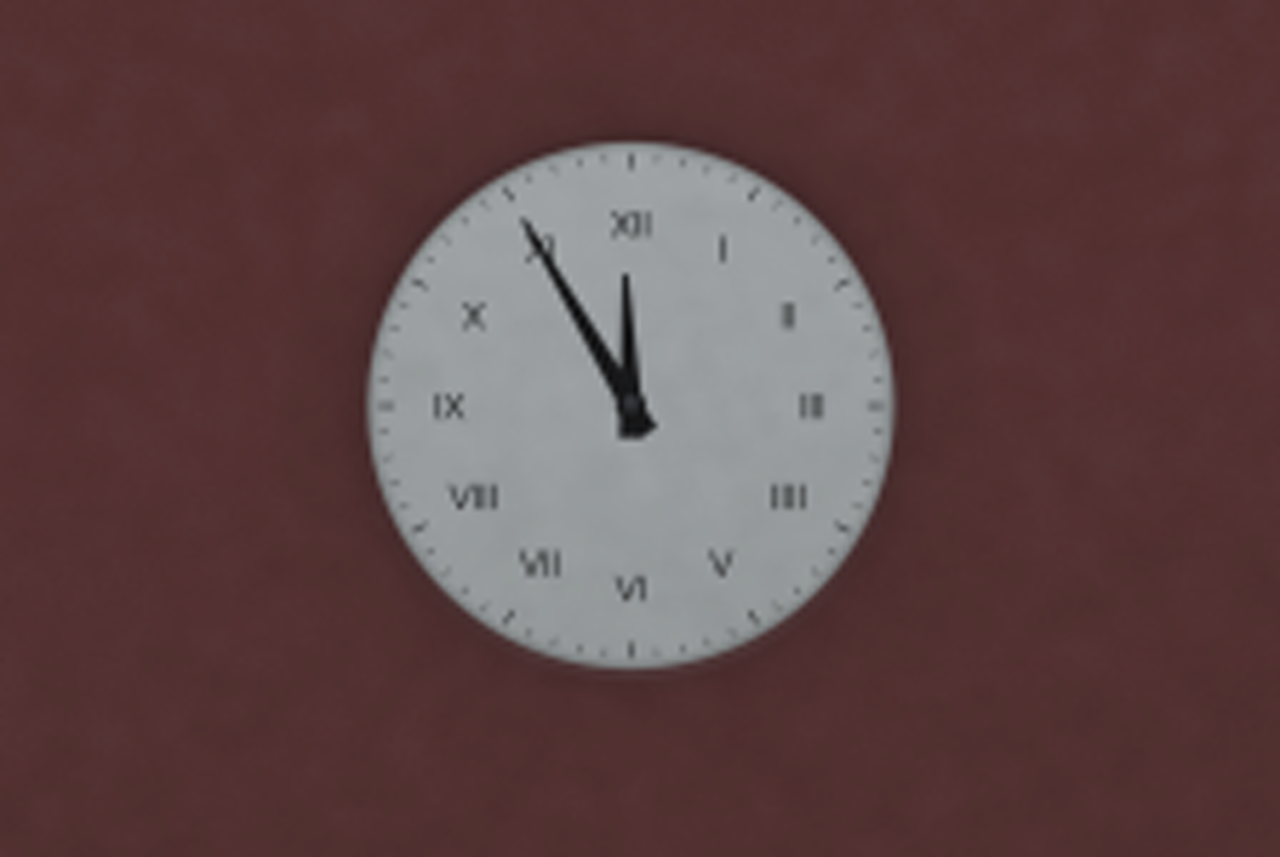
11:55
